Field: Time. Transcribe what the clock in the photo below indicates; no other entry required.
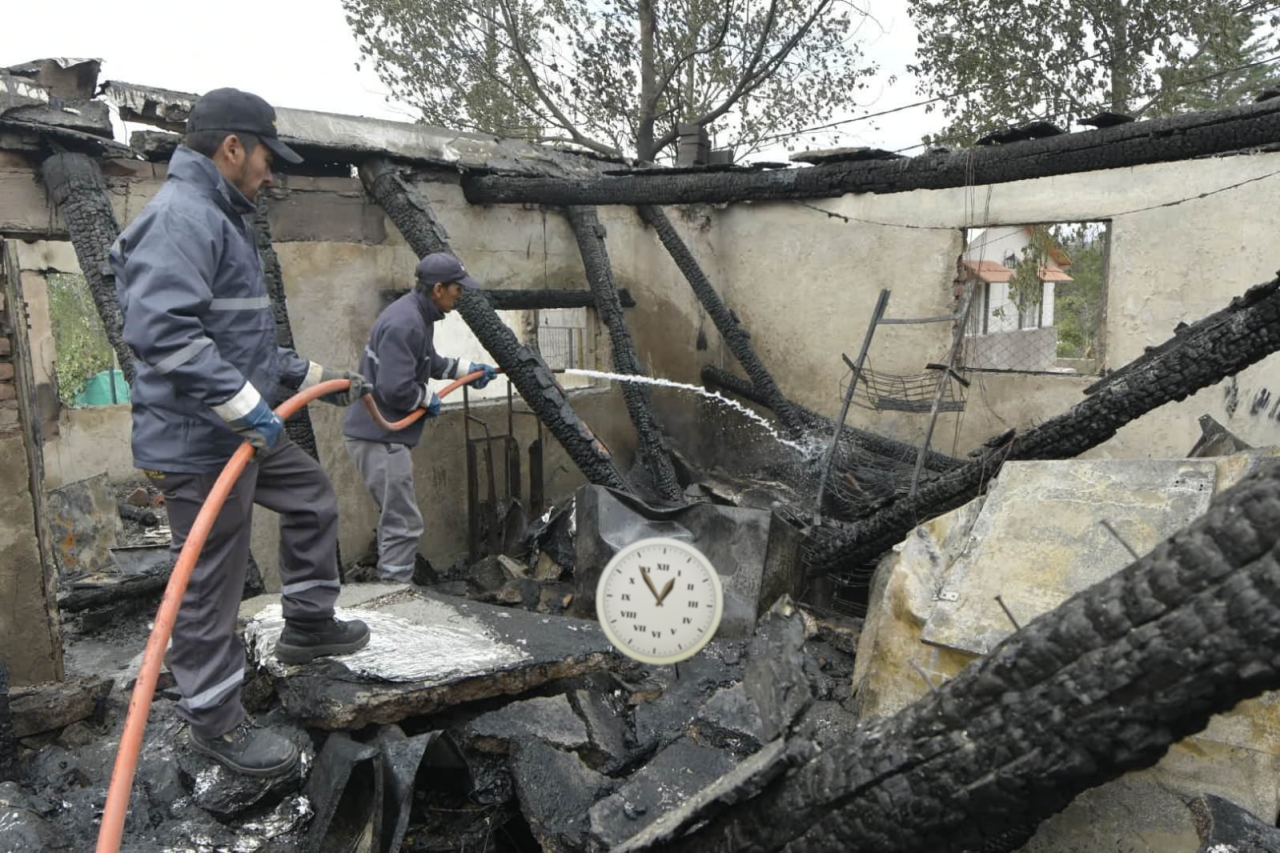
12:54
